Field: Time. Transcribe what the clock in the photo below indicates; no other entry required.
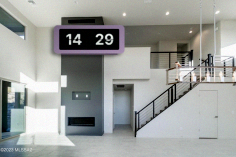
14:29
